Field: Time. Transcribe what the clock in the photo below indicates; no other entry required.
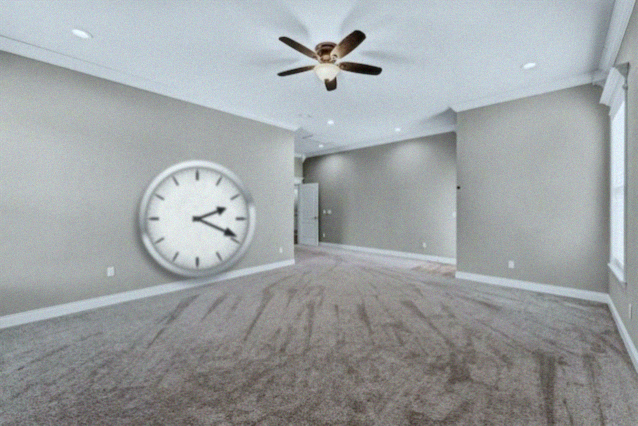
2:19
